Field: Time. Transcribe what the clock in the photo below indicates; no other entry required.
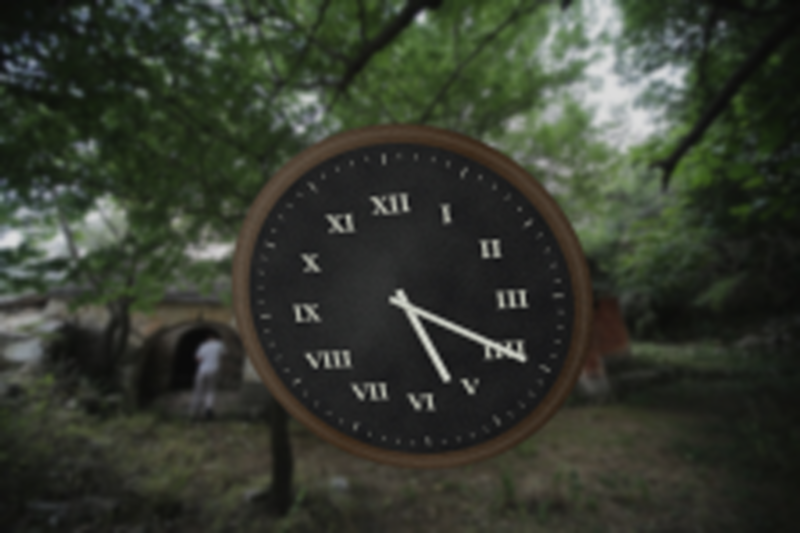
5:20
